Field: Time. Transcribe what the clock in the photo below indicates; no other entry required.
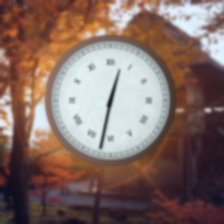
12:32
